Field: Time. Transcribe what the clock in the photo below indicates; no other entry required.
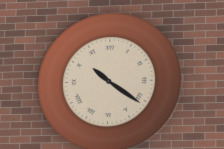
10:21
